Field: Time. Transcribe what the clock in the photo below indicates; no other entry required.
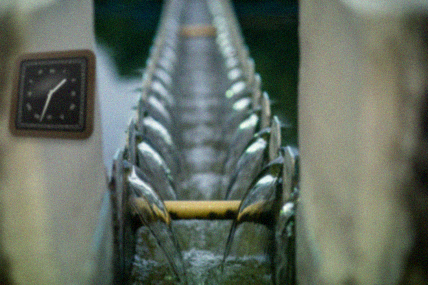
1:33
